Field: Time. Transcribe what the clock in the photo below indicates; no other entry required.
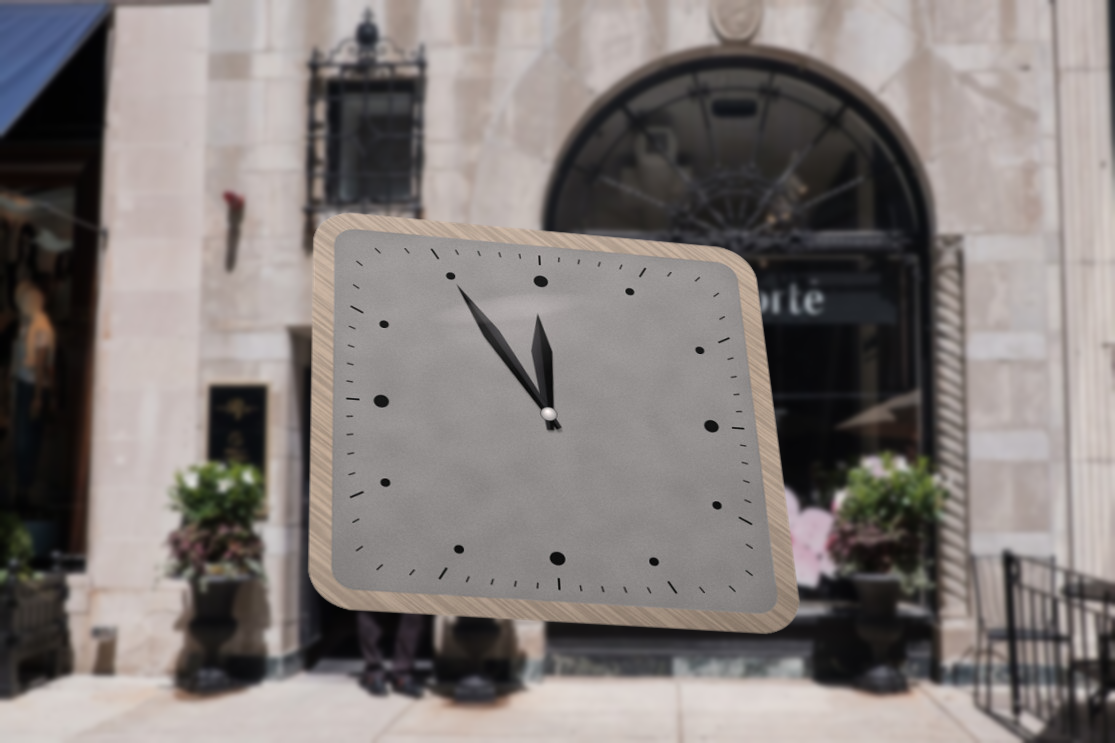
11:55
